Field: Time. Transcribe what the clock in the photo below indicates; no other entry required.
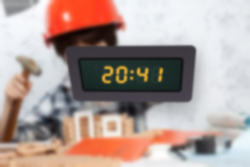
20:41
